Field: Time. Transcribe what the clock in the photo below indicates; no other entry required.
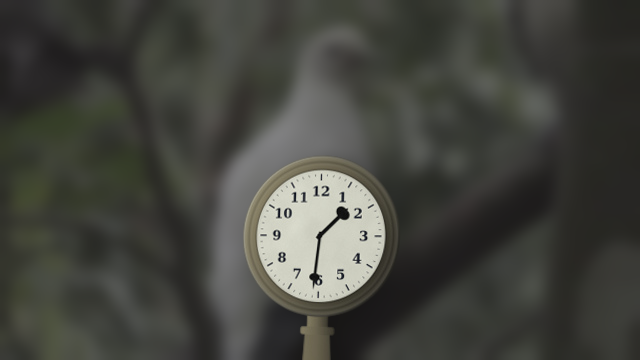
1:31
